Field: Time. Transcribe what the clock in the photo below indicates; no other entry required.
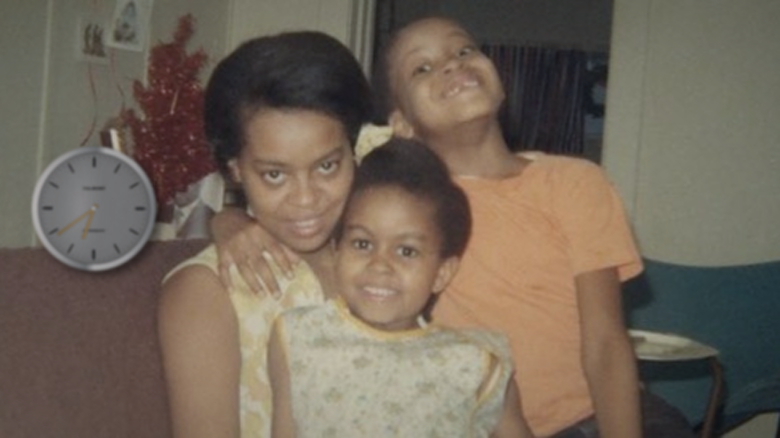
6:39
